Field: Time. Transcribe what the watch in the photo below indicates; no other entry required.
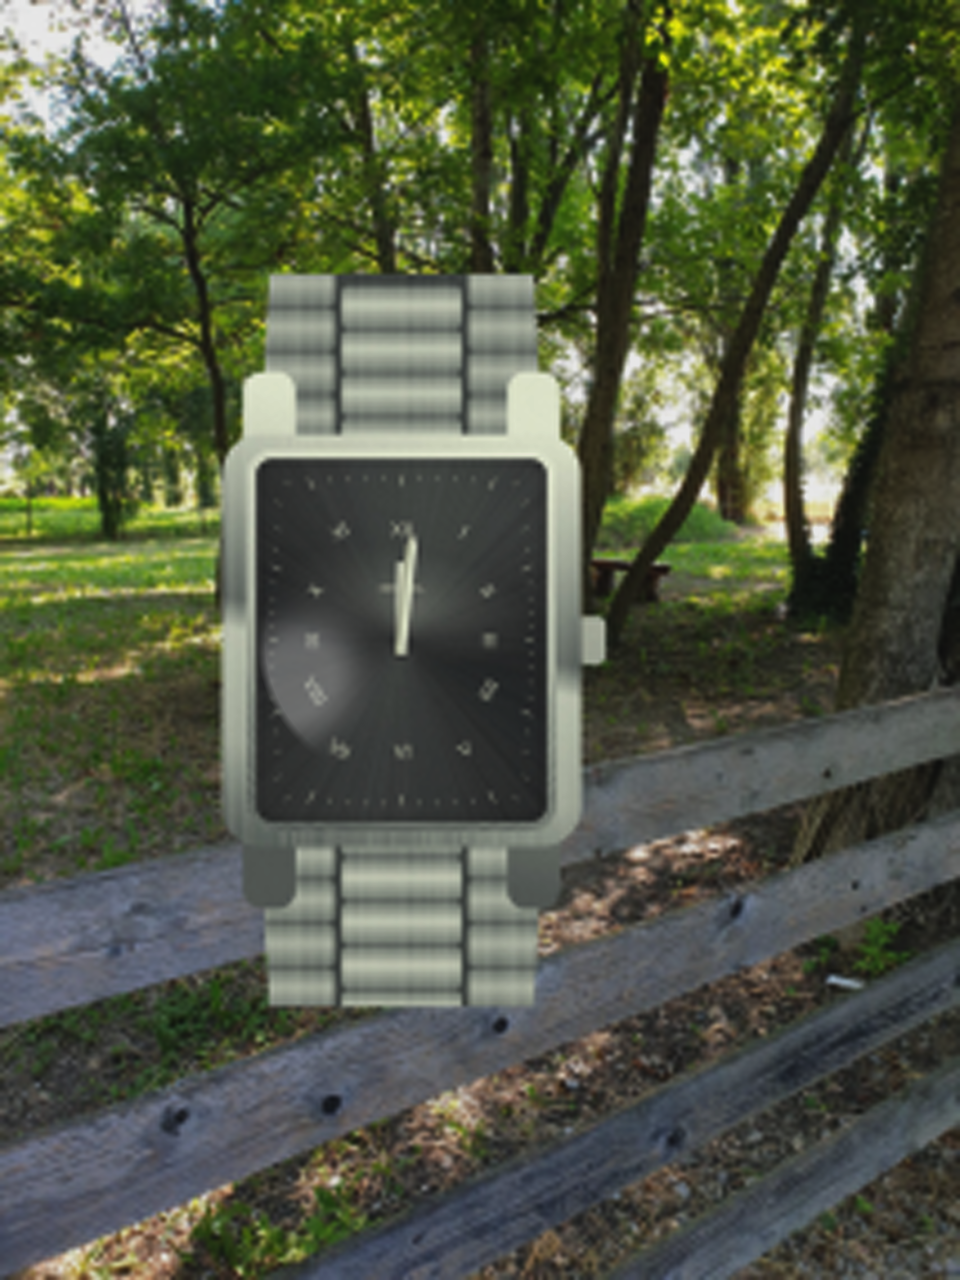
12:01
